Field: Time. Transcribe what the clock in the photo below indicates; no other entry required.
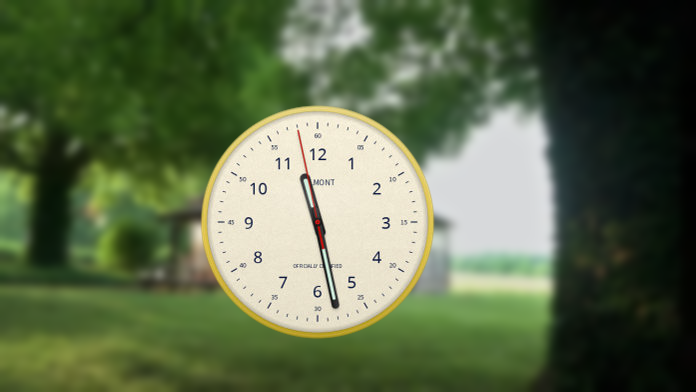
11:27:58
